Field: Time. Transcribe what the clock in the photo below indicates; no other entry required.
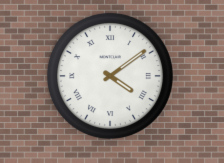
4:09
